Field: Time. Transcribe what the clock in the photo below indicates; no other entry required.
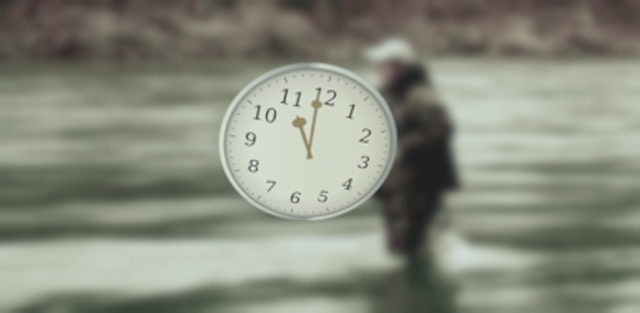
10:59
